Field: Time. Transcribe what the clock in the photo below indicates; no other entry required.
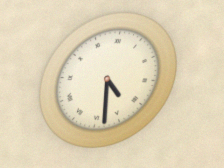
4:28
